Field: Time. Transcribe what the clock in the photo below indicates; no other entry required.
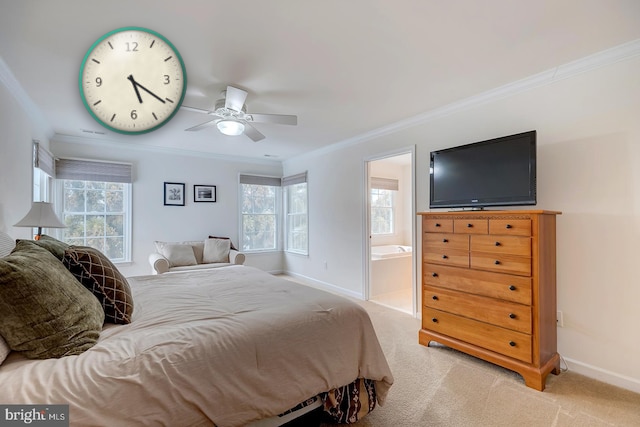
5:21
